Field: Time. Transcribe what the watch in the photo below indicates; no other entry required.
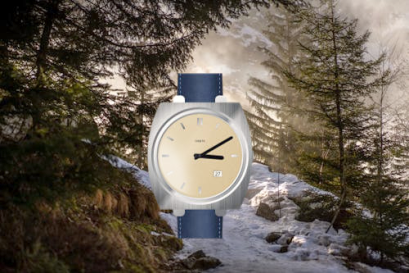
3:10
